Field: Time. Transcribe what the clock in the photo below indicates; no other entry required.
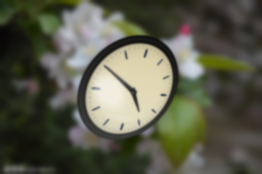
4:50
